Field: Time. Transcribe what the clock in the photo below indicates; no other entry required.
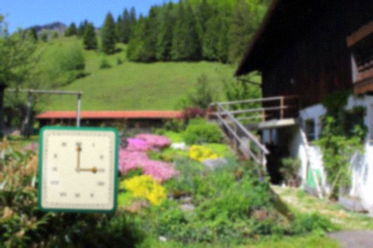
3:00
